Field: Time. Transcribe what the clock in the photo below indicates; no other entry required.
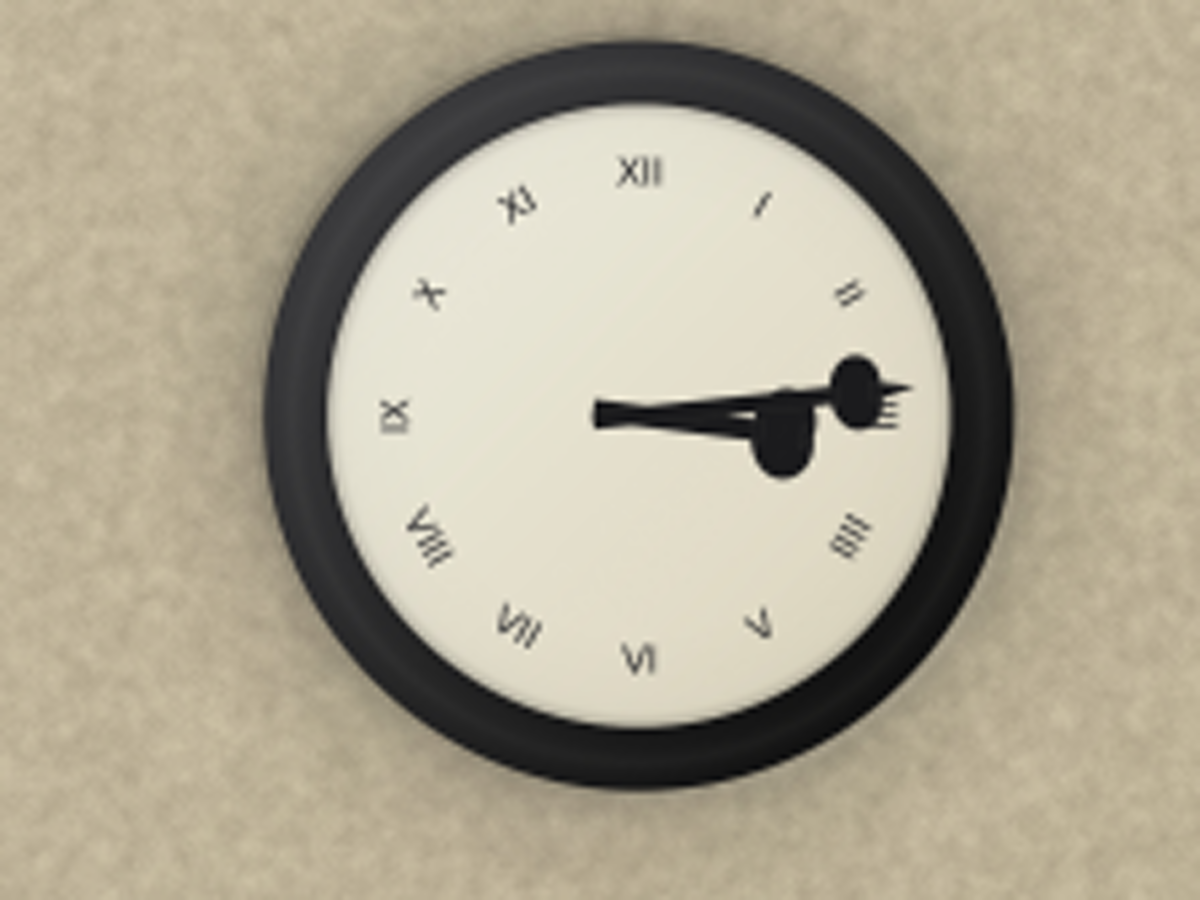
3:14
